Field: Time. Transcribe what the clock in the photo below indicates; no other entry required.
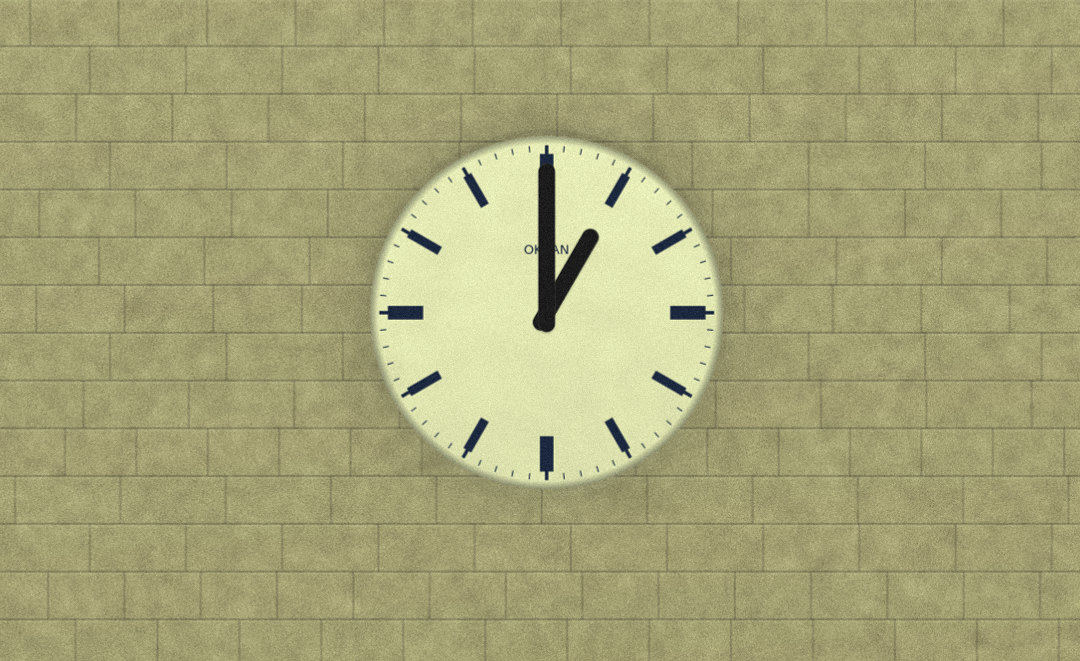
1:00
